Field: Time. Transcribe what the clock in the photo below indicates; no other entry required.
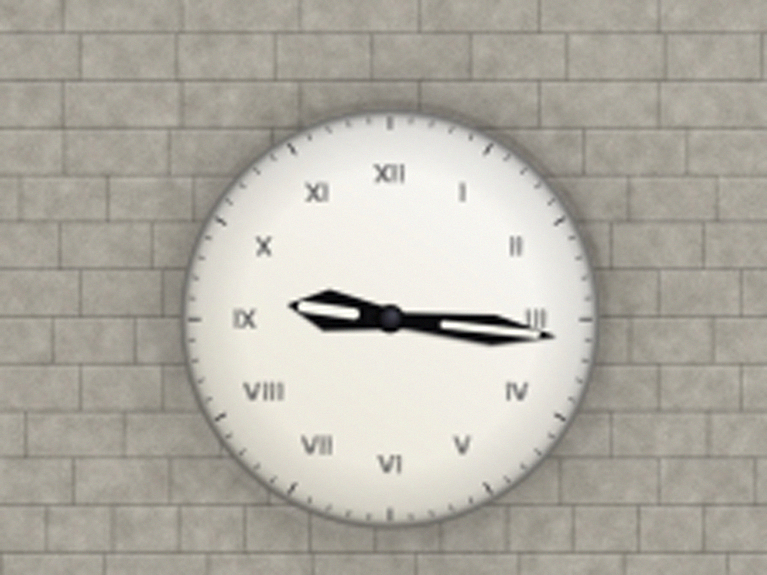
9:16
